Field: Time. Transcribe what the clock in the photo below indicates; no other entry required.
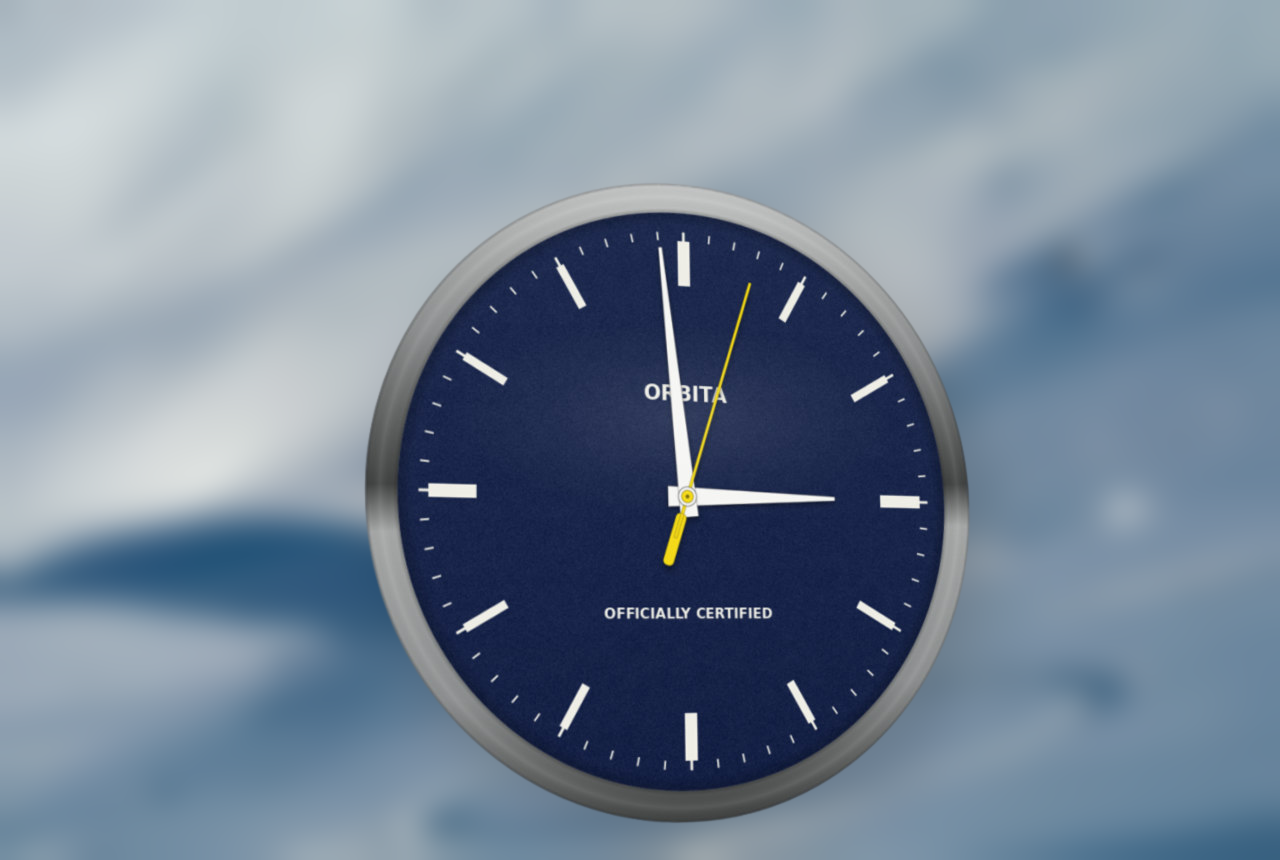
2:59:03
